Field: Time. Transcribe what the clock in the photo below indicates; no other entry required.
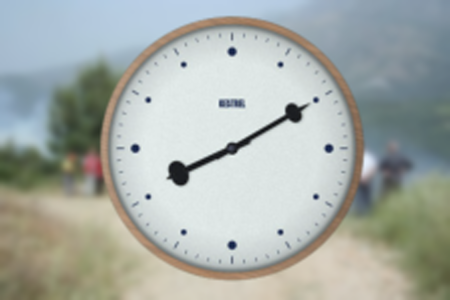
8:10
